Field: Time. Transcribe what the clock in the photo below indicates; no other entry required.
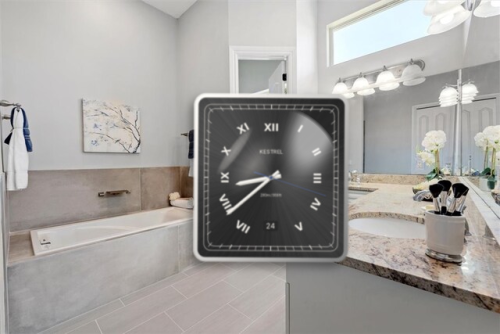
8:38:18
